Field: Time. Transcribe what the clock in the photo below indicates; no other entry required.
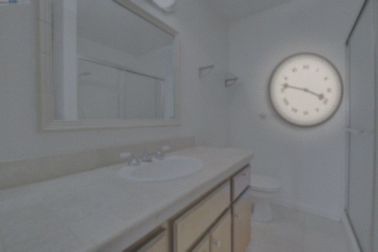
3:47
